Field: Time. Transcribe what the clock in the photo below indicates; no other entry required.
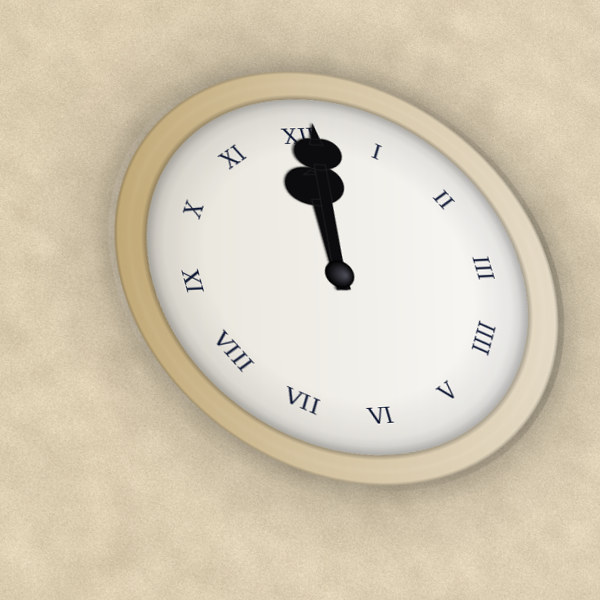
12:01
